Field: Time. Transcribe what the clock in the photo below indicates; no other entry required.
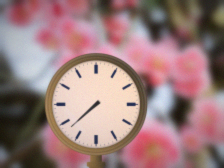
7:38
